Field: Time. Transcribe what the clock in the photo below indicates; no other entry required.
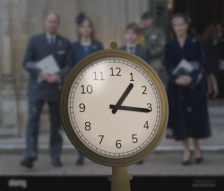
1:16
